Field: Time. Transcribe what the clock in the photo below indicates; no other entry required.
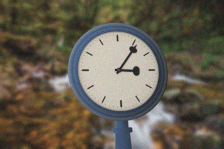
3:06
